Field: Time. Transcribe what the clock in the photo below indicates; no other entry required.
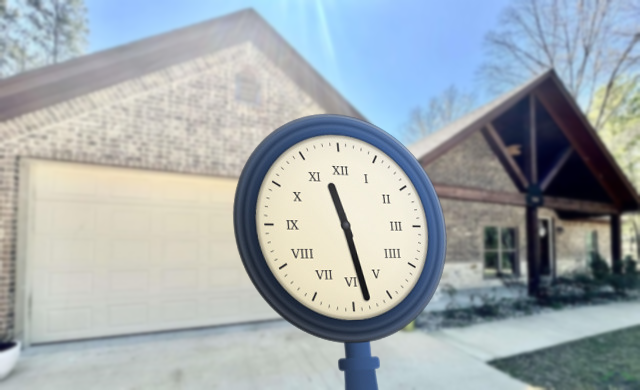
11:28
